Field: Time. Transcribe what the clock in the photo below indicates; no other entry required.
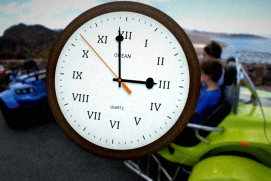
2:58:52
